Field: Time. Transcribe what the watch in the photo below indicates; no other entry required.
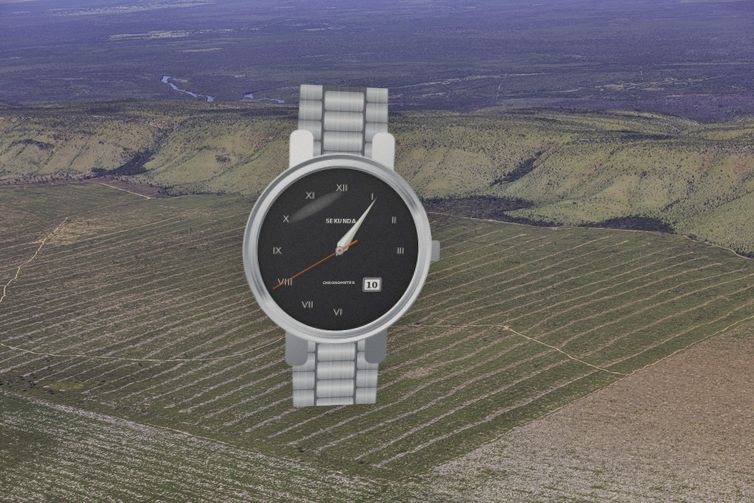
1:05:40
